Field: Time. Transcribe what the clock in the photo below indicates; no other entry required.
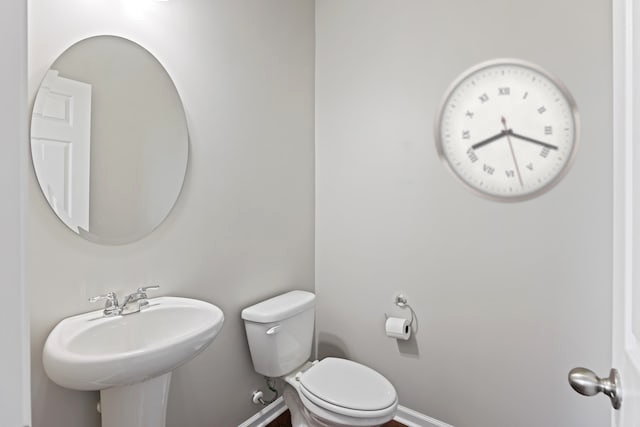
8:18:28
